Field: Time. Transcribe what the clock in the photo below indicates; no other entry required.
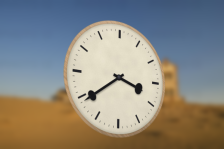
3:39
